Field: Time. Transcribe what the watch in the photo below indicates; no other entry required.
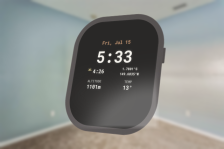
5:33
